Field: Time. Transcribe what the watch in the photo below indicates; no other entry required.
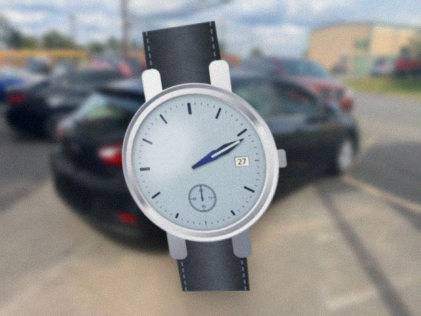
2:11
